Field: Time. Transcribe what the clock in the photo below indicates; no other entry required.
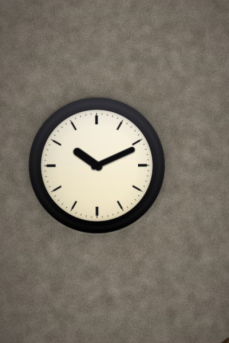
10:11
